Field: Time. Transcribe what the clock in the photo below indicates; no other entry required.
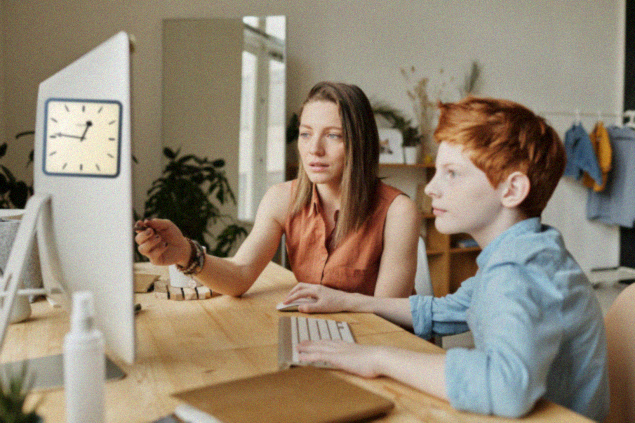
12:46
